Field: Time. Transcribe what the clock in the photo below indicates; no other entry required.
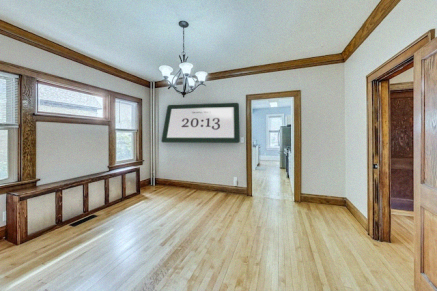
20:13
